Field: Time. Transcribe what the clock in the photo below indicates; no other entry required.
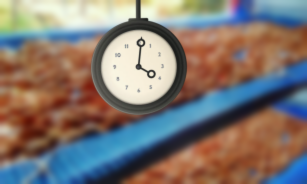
4:01
